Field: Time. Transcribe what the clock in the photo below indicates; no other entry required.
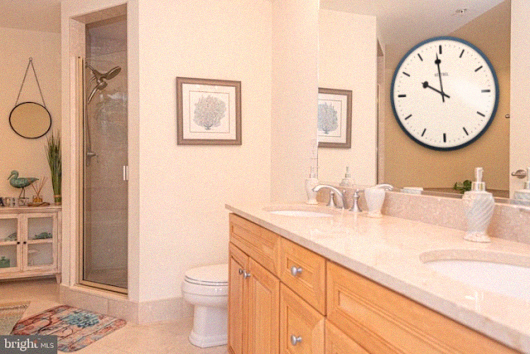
9:59
